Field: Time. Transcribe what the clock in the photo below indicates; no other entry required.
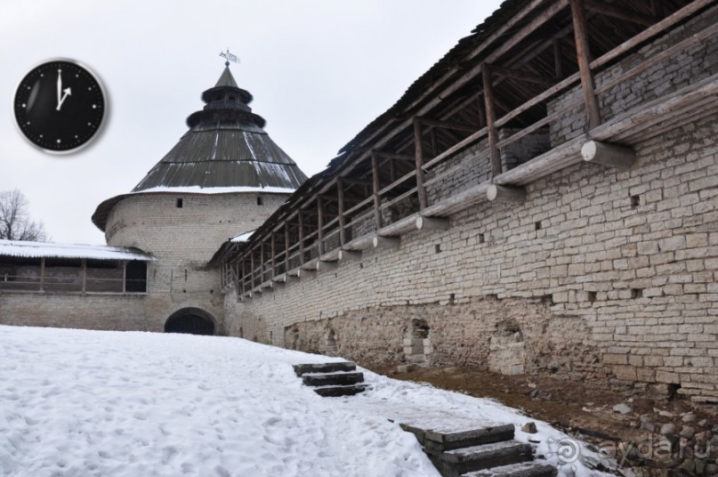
1:00
